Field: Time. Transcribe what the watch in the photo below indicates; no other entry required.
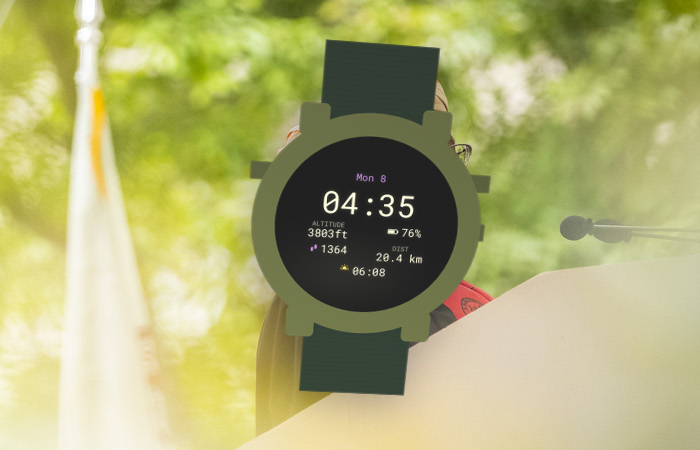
4:35
